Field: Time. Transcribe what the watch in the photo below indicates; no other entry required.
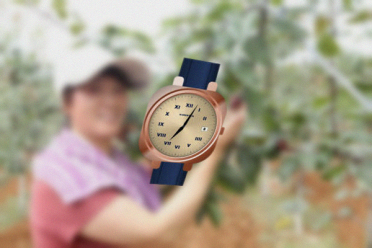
7:03
